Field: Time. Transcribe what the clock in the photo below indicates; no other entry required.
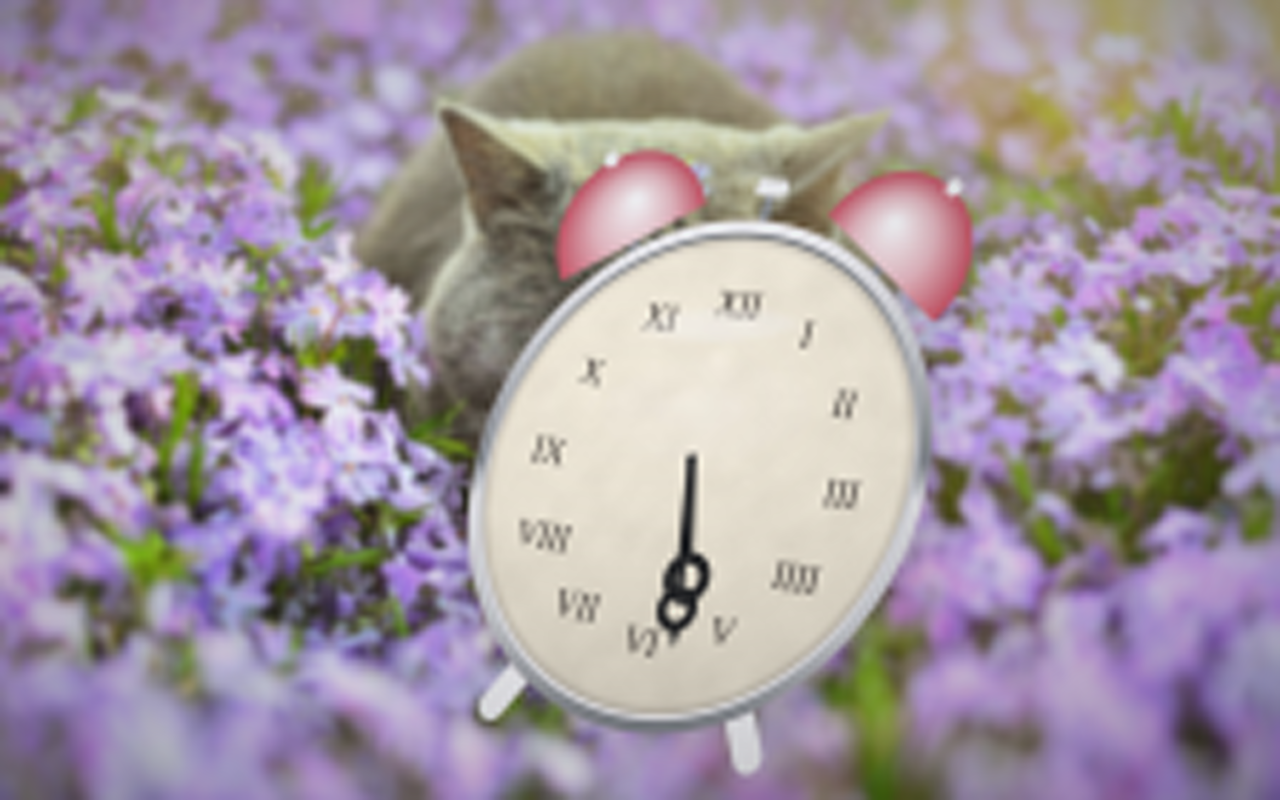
5:28
